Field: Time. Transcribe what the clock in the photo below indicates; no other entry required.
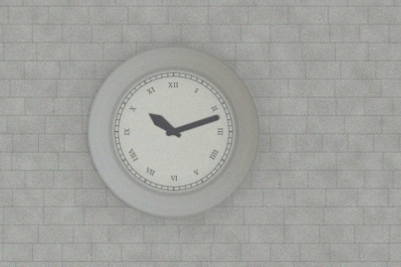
10:12
